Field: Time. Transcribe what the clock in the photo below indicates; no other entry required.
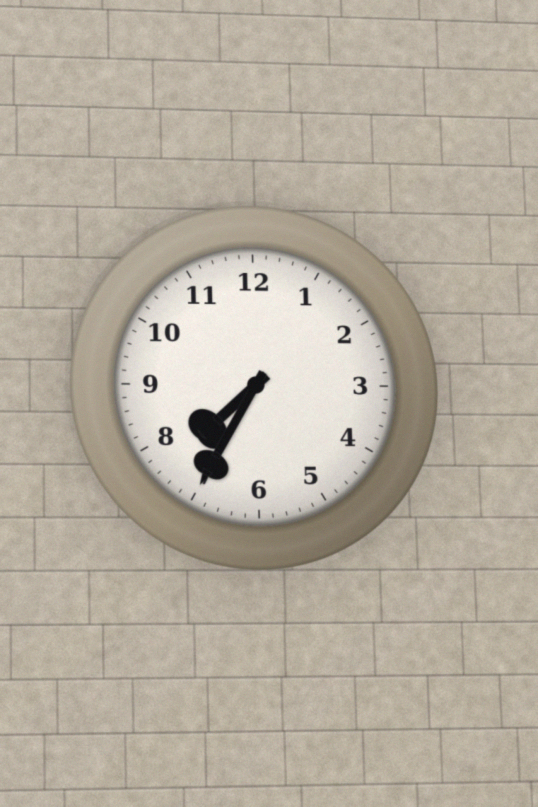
7:35
